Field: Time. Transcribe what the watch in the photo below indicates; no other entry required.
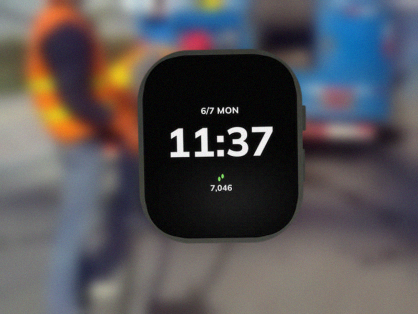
11:37
